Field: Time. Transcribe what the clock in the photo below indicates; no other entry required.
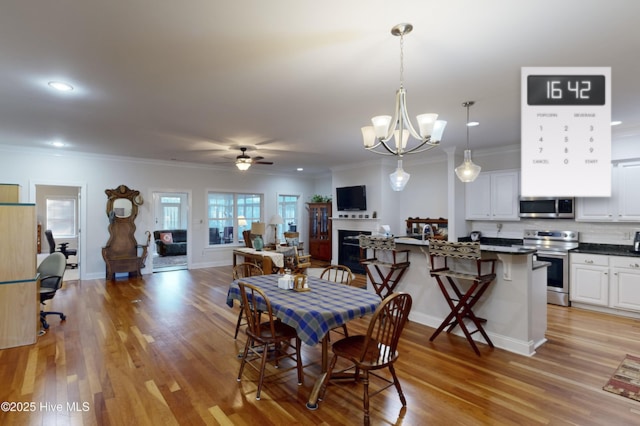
16:42
